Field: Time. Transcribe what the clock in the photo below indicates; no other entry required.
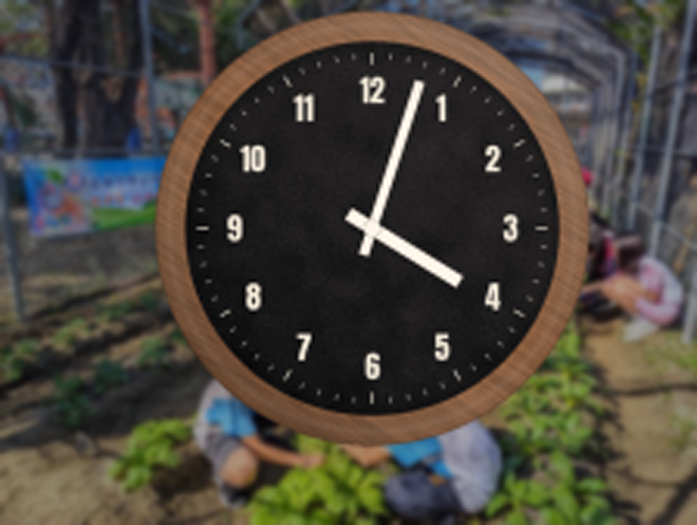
4:03
